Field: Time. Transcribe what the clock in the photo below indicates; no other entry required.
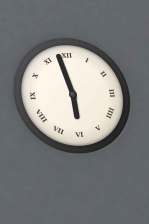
5:58
